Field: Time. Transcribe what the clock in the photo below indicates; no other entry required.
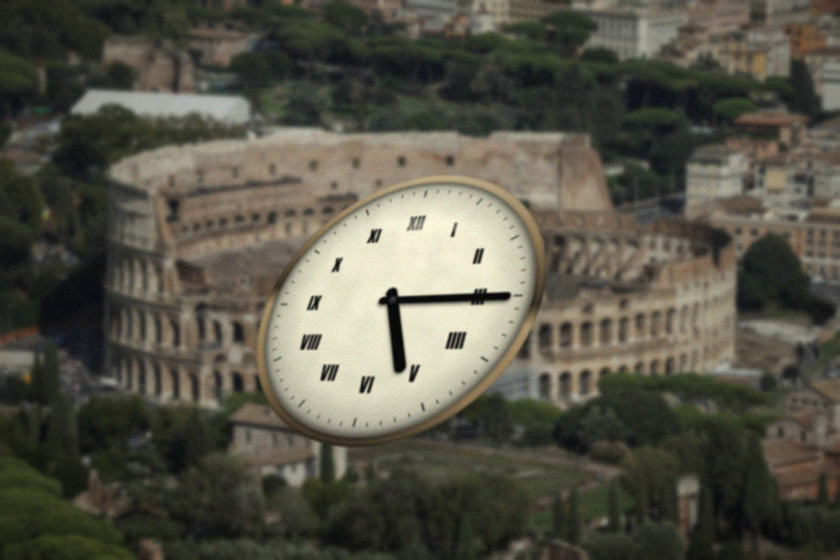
5:15
